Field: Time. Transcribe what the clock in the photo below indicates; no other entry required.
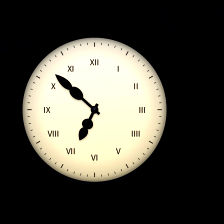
6:52
